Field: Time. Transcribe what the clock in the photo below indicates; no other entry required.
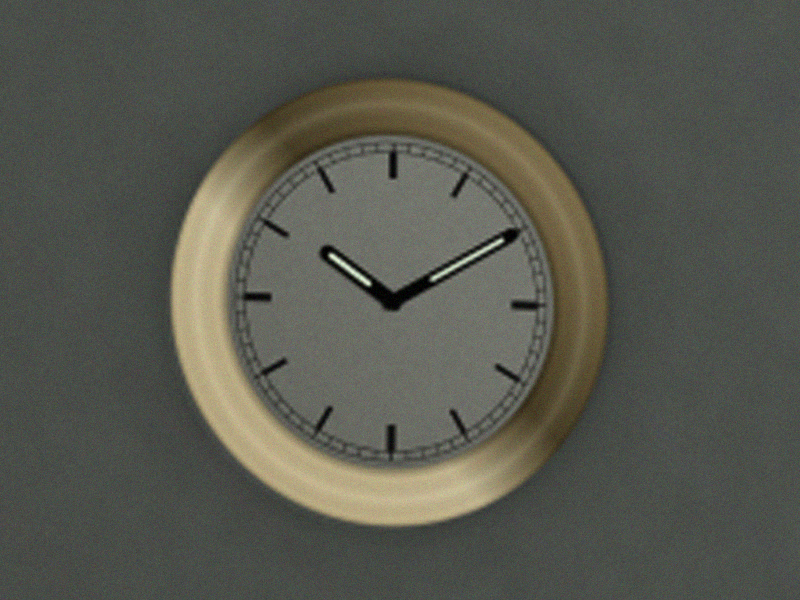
10:10
